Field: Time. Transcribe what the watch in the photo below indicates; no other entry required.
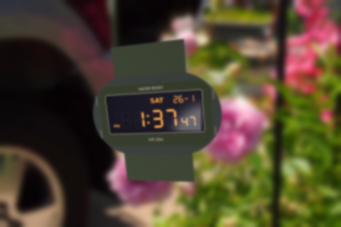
1:37
